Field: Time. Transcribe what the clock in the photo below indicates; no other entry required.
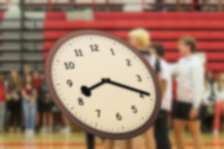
8:19
